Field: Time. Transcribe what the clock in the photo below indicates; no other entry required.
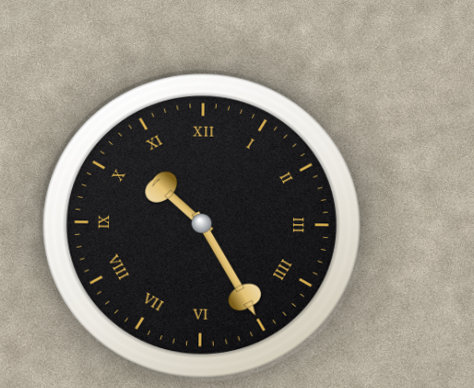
10:25
